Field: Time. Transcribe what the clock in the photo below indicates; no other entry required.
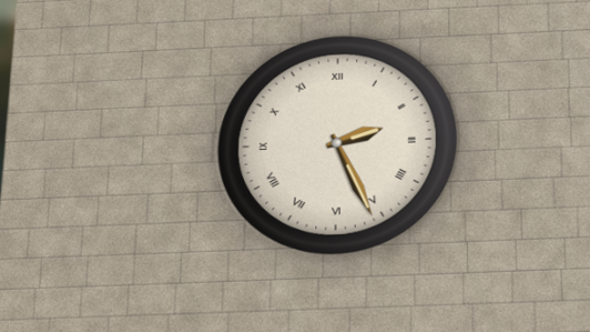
2:26
